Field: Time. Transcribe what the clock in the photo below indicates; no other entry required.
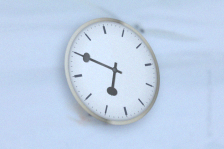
6:50
